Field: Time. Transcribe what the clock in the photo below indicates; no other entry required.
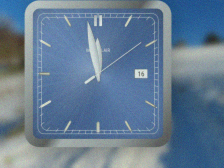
11:58:09
